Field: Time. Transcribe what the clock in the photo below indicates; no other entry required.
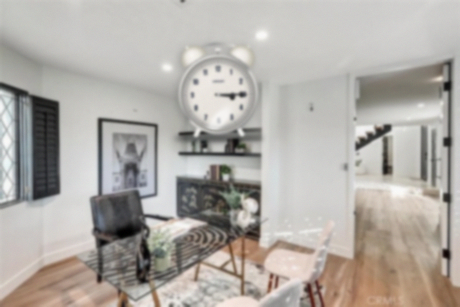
3:15
